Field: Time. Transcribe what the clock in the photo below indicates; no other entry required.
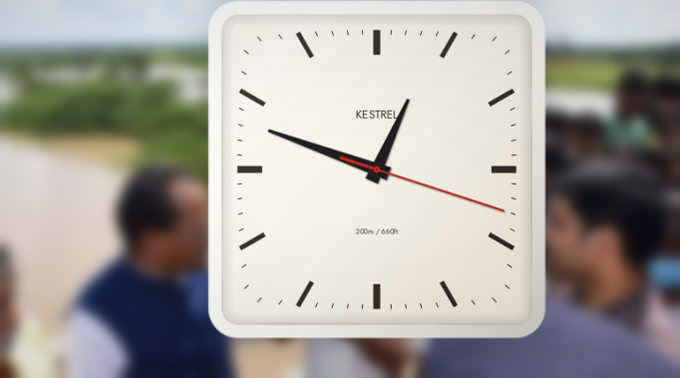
12:48:18
